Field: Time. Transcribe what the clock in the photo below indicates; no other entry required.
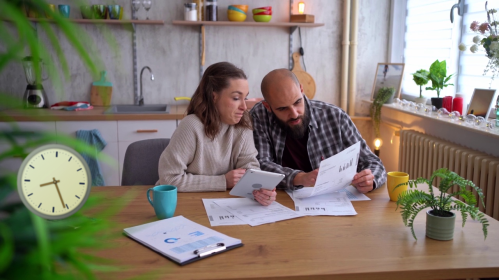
8:26
